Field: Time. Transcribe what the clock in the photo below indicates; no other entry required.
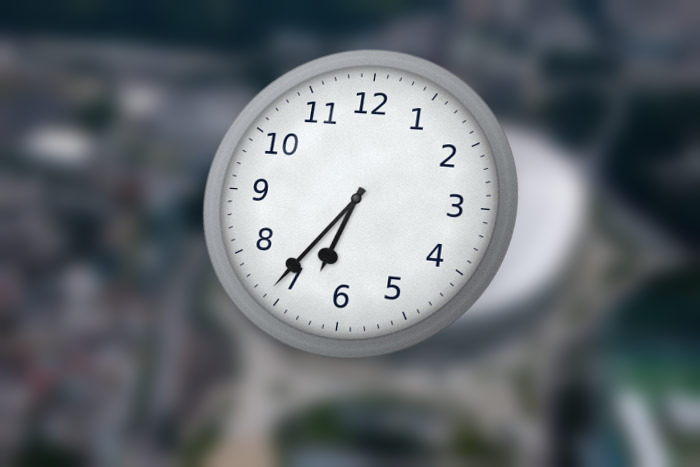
6:36
